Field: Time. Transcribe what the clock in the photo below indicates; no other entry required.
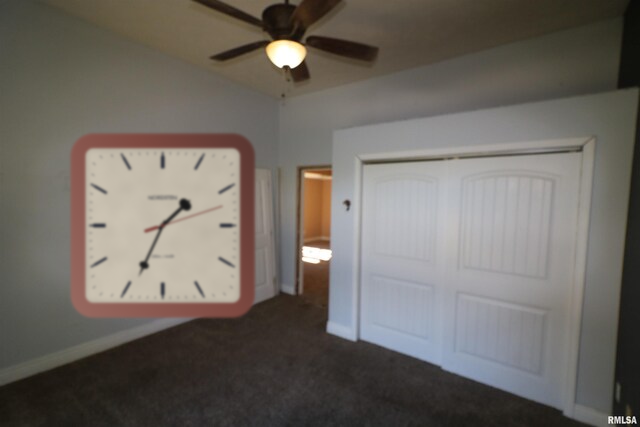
1:34:12
